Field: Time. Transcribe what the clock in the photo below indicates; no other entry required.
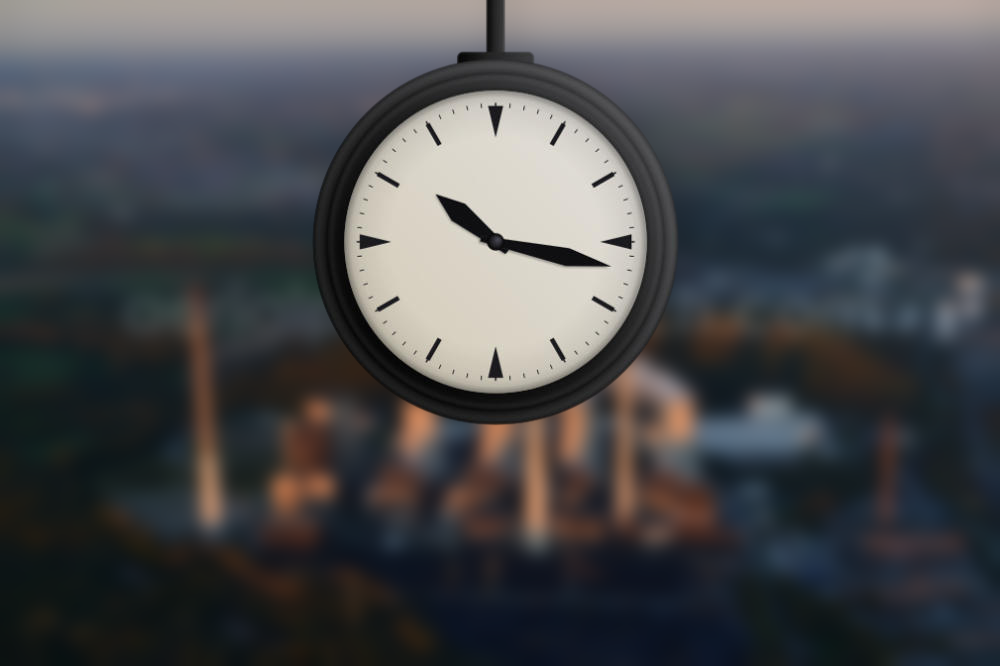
10:17
